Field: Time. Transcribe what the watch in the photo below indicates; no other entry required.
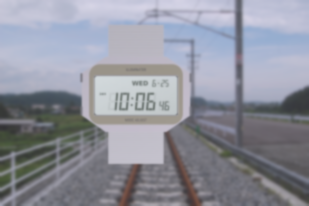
10:06
